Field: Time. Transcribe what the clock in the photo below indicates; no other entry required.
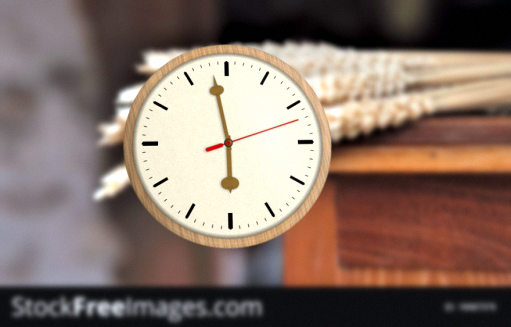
5:58:12
